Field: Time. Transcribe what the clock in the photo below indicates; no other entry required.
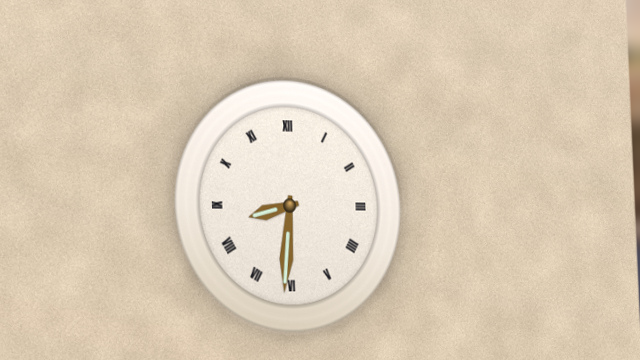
8:31
